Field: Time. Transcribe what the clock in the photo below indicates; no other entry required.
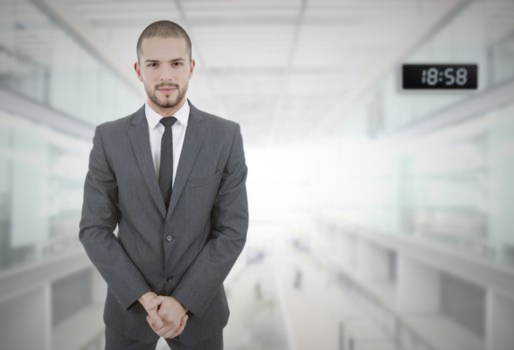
18:58
